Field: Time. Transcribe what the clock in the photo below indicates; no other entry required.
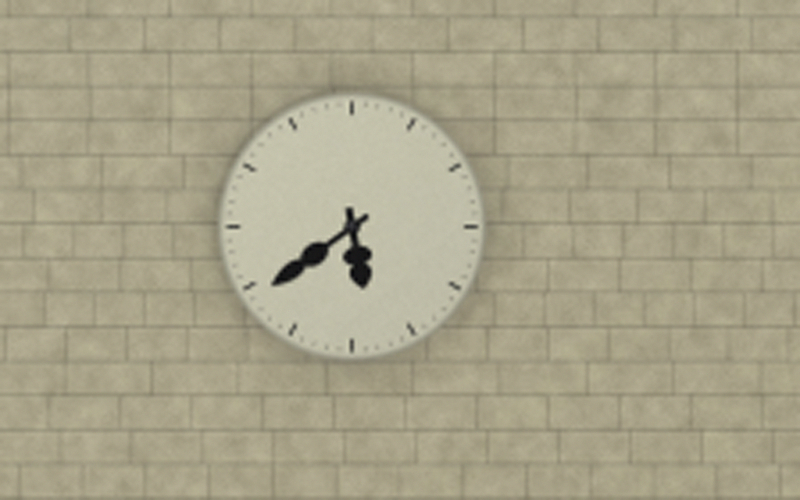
5:39
